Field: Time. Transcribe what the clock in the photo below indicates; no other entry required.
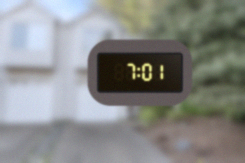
7:01
